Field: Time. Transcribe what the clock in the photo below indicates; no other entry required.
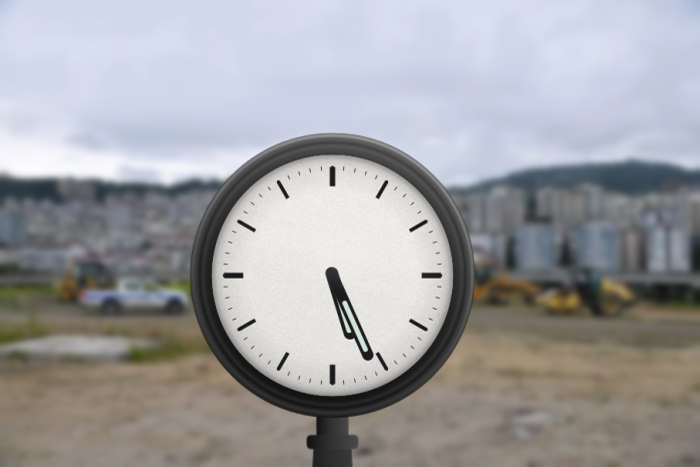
5:26
